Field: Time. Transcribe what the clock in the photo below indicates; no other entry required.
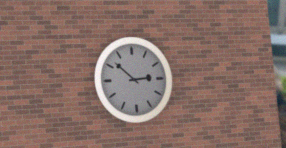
2:52
